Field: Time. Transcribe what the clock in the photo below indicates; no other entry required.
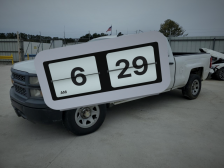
6:29
